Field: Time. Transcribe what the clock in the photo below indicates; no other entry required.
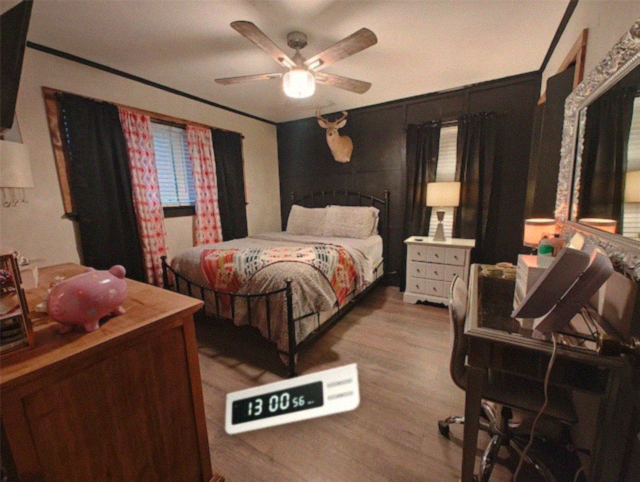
13:00
